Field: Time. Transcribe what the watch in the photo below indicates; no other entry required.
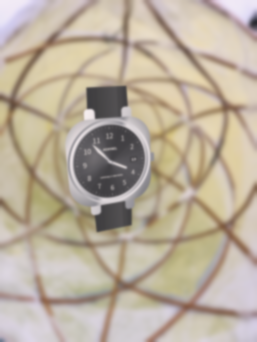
3:53
